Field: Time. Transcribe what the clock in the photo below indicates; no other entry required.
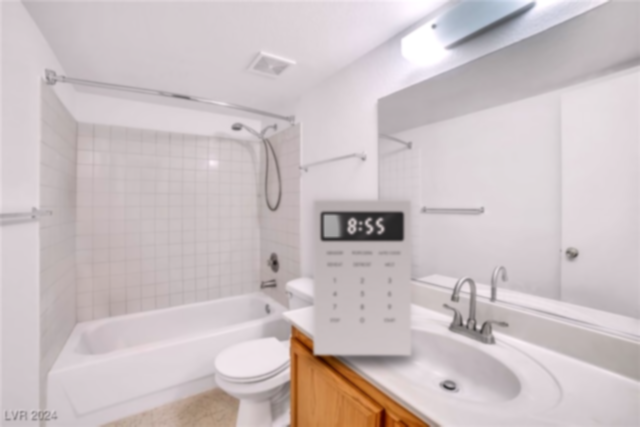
8:55
